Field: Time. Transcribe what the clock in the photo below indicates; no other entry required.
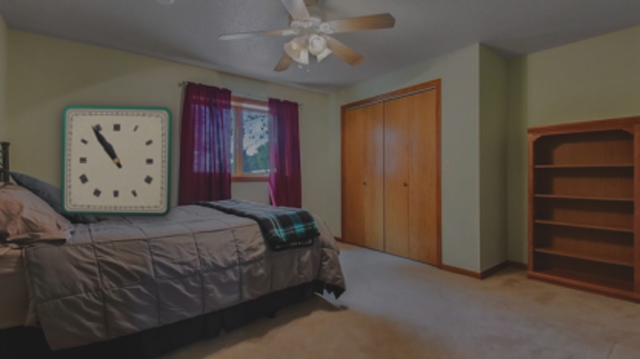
10:54
